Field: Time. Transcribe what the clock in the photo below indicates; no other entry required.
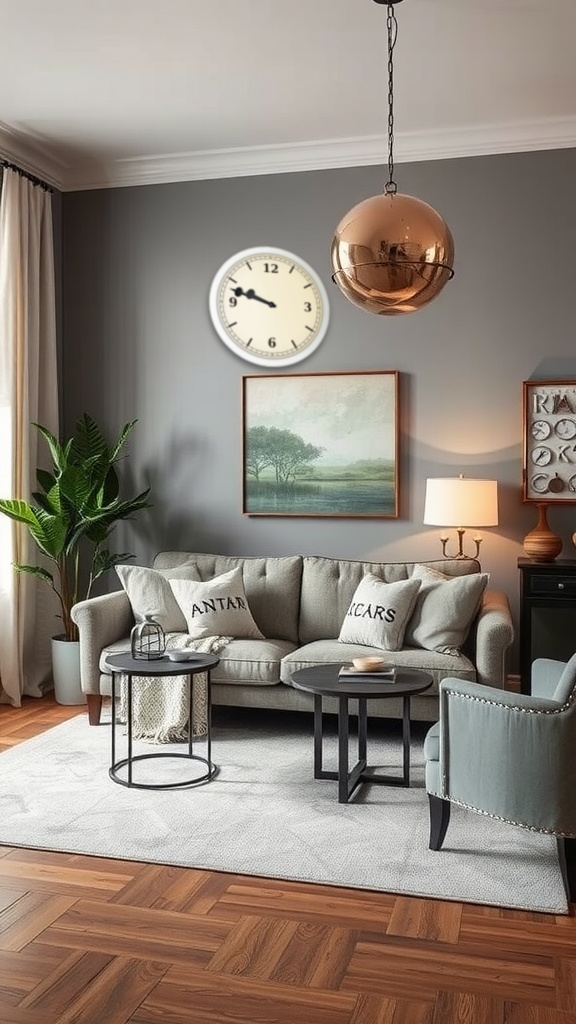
9:48
